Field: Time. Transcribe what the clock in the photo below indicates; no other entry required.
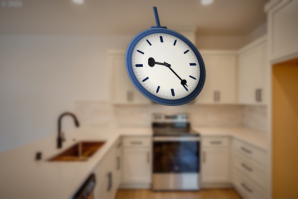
9:24
